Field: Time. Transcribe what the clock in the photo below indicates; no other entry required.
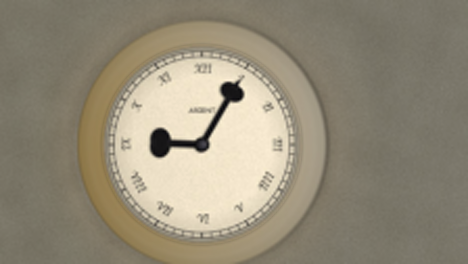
9:05
